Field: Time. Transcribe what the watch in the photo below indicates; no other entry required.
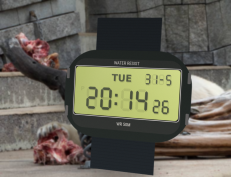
20:14:26
